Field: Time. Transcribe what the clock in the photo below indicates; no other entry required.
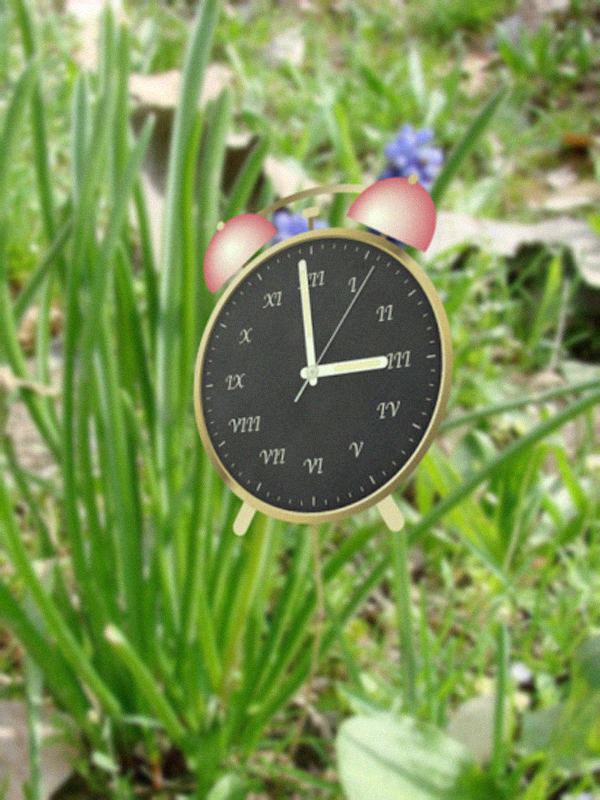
2:59:06
